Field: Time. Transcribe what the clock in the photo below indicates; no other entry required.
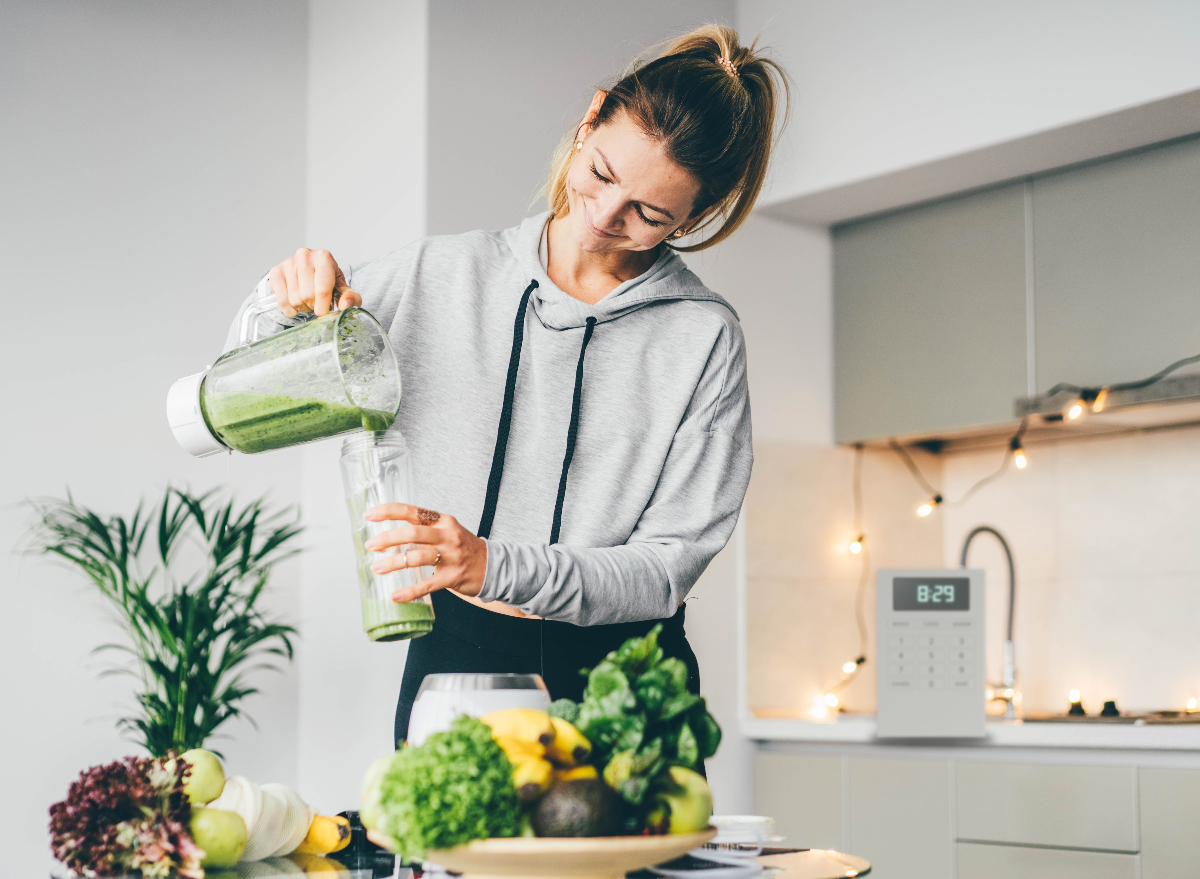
8:29
